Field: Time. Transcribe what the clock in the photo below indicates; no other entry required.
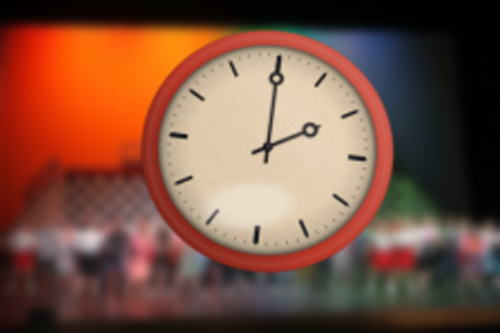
2:00
